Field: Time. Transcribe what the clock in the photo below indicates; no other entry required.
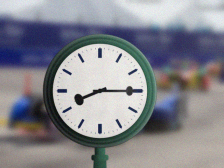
8:15
